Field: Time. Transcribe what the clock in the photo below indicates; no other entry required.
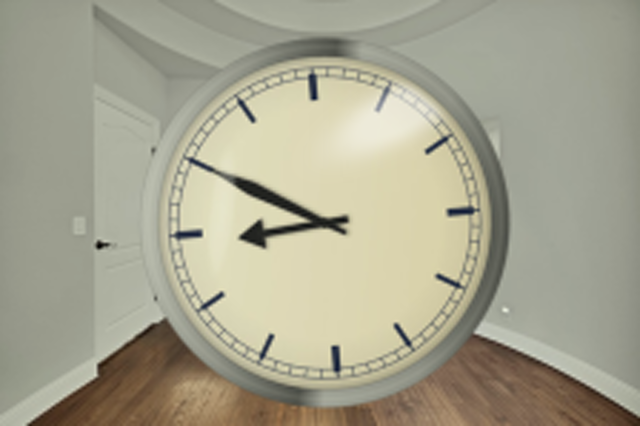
8:50
